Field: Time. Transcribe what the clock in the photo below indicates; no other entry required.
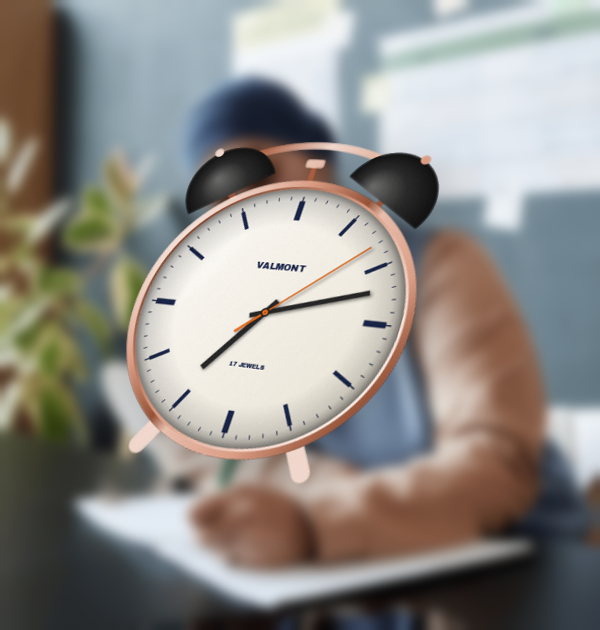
7:12:08
